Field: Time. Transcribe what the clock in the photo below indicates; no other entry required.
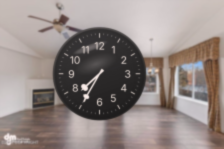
7:35
